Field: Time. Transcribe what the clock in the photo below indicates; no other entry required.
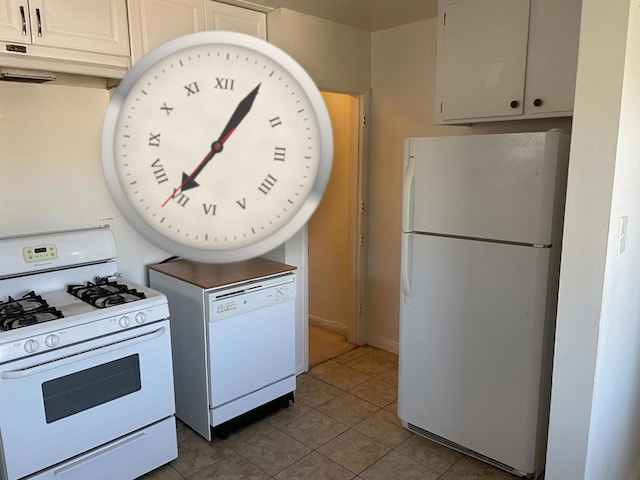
7:04:36
